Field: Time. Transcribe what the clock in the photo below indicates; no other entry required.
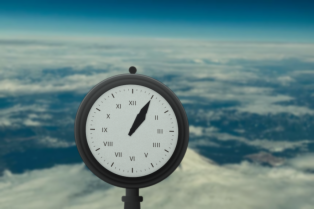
1:05
